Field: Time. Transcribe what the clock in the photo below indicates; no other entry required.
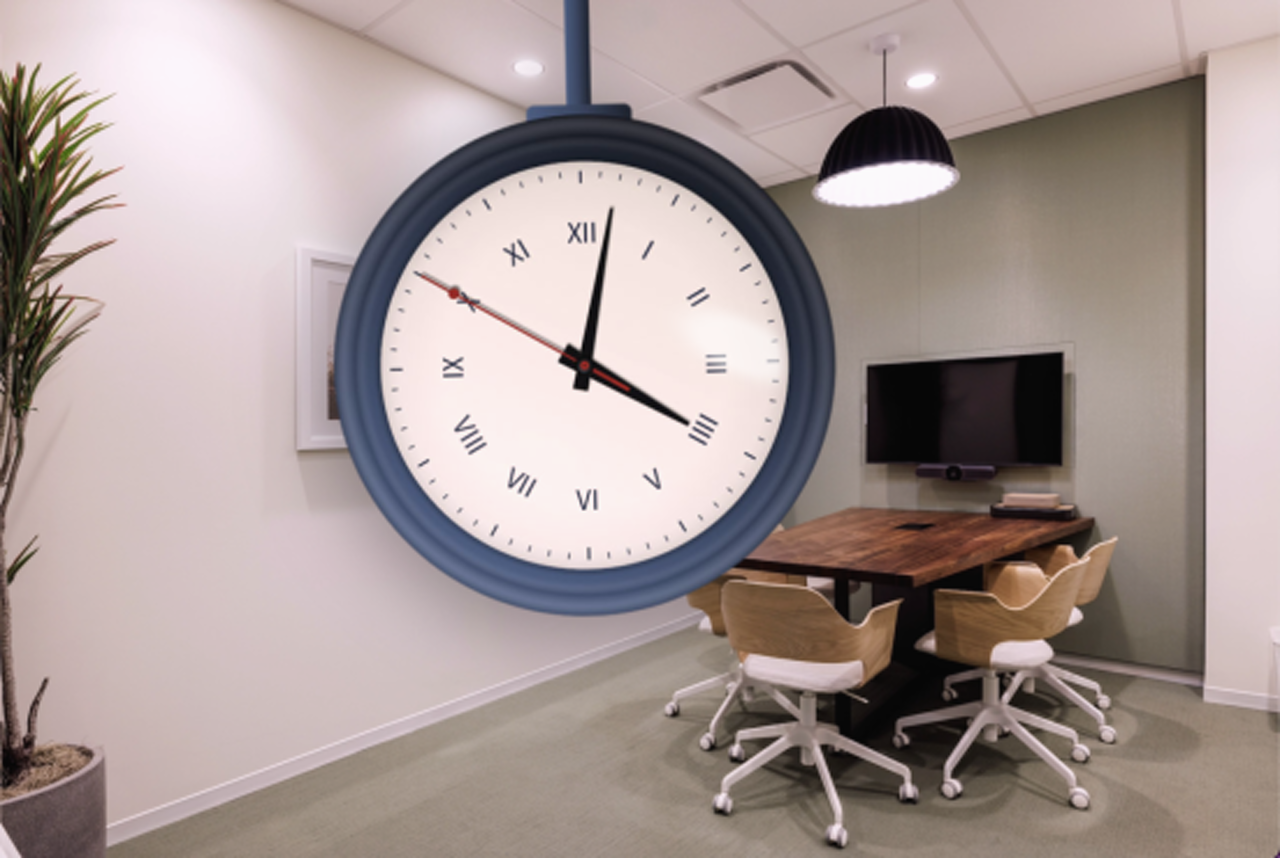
4:01:50
